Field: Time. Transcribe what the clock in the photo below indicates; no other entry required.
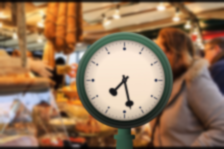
7:28
